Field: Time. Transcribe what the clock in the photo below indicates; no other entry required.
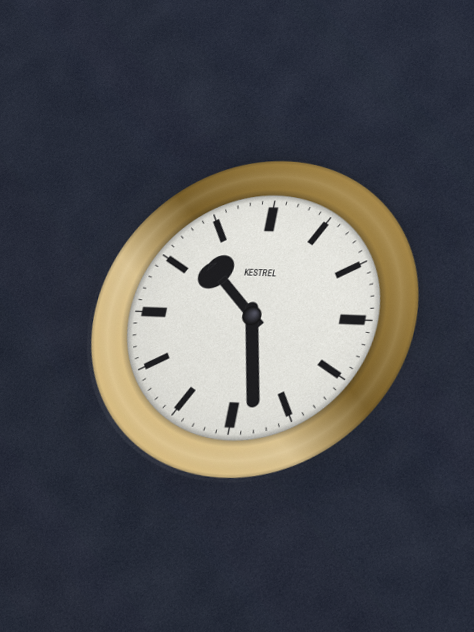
10:28
